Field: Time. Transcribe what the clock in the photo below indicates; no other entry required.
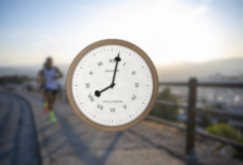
8:02
